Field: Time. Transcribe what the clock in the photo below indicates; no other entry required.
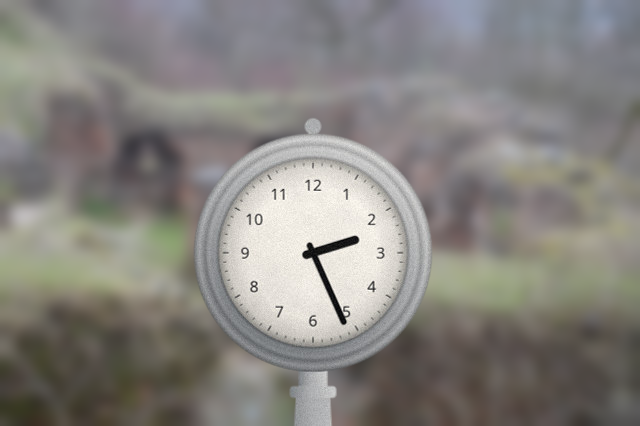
2:26
